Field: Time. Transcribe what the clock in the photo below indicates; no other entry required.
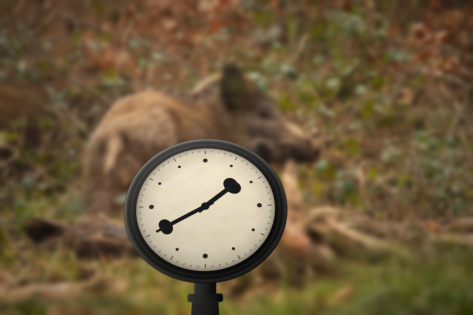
1:40
